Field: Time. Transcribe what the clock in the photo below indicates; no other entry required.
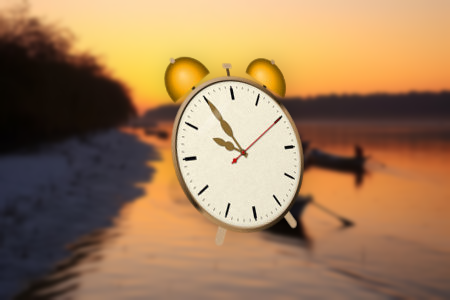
9:55:10
